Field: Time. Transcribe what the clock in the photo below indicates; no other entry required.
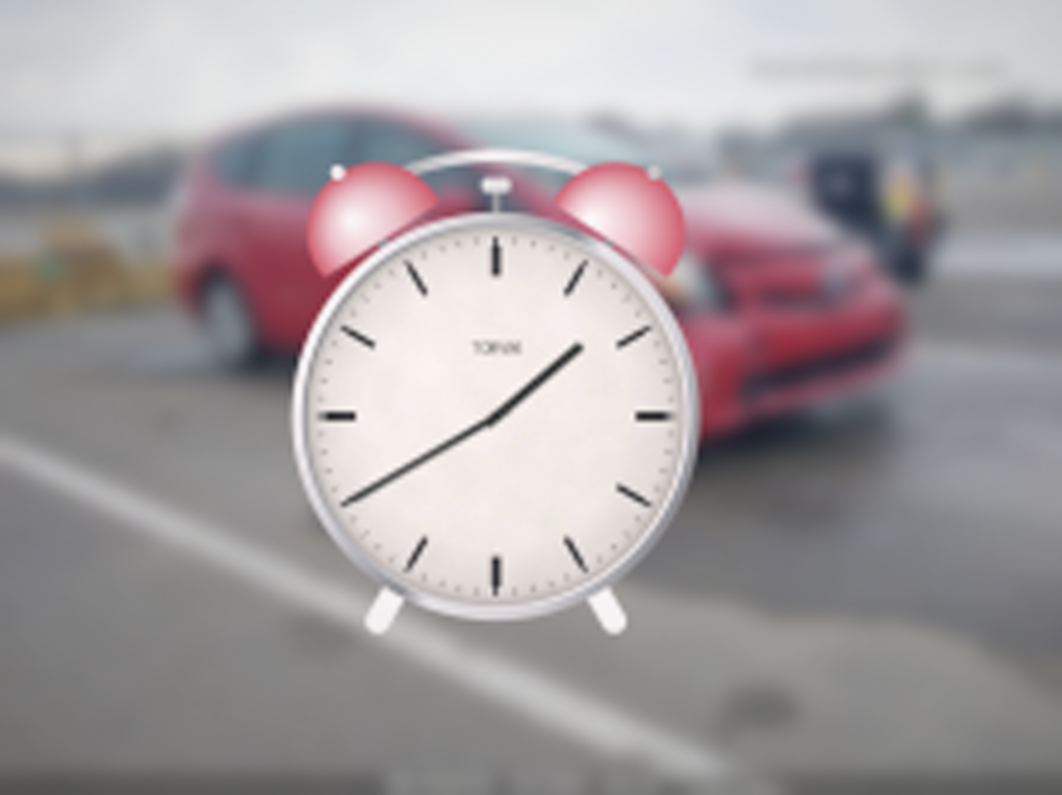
1:40
